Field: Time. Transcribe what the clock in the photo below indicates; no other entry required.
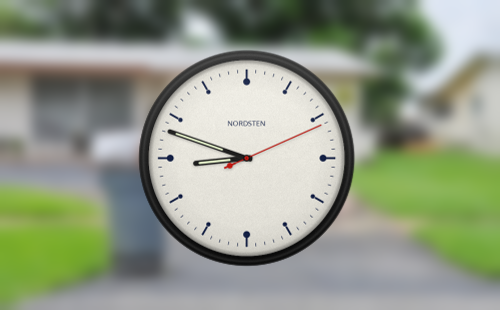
8:48:11
